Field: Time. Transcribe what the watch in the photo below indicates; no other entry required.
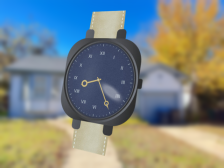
8:25
